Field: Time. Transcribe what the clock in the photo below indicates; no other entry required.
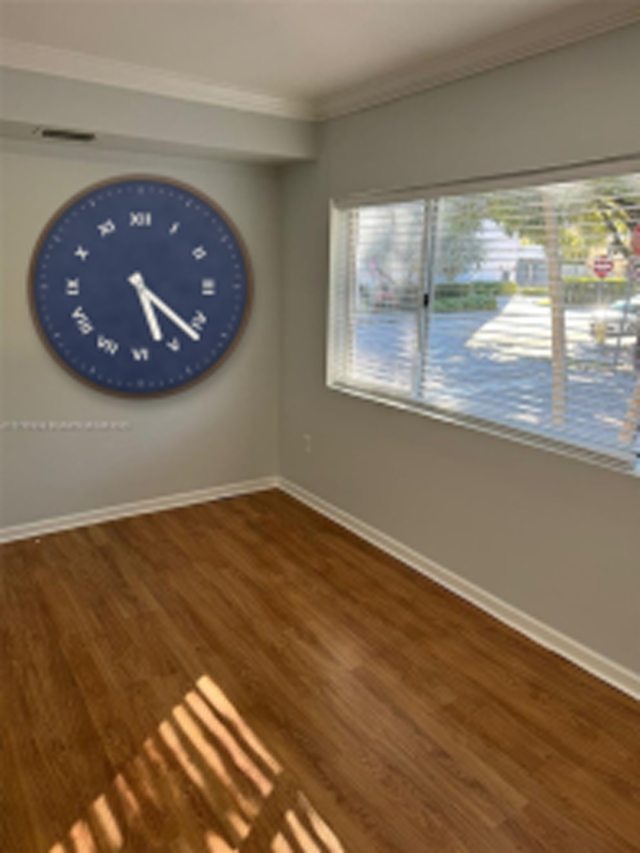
5:22
